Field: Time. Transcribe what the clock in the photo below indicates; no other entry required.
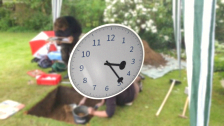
3:24
